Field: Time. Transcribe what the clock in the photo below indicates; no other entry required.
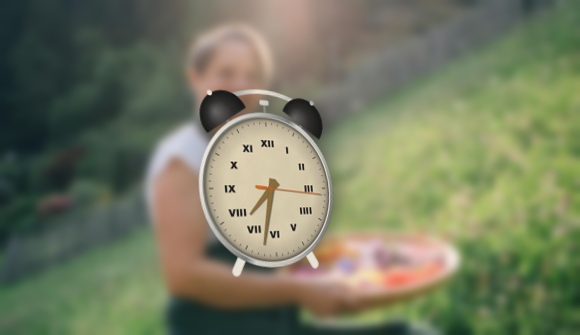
7:32:16
